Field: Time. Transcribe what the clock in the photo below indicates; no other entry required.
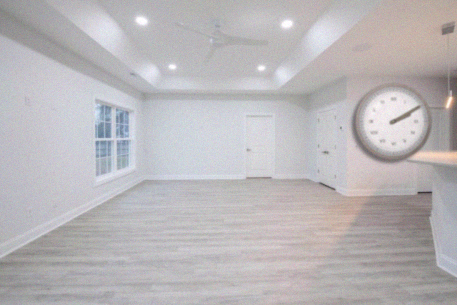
2:10
